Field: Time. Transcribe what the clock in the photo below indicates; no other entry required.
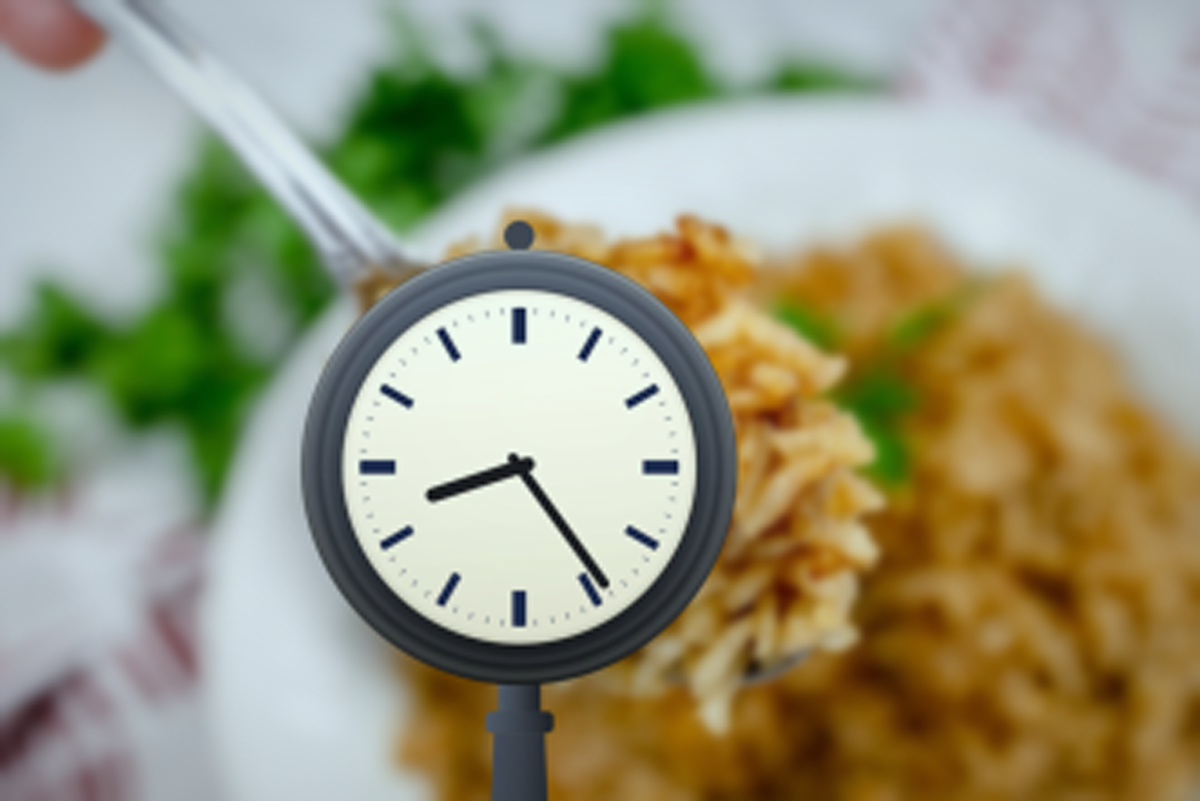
8:24
